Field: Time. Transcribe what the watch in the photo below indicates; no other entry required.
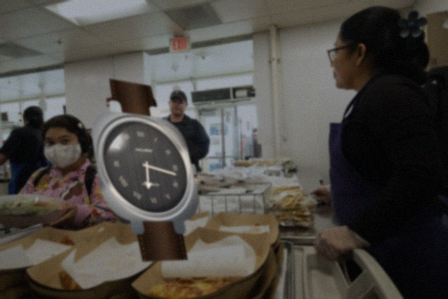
6:17
